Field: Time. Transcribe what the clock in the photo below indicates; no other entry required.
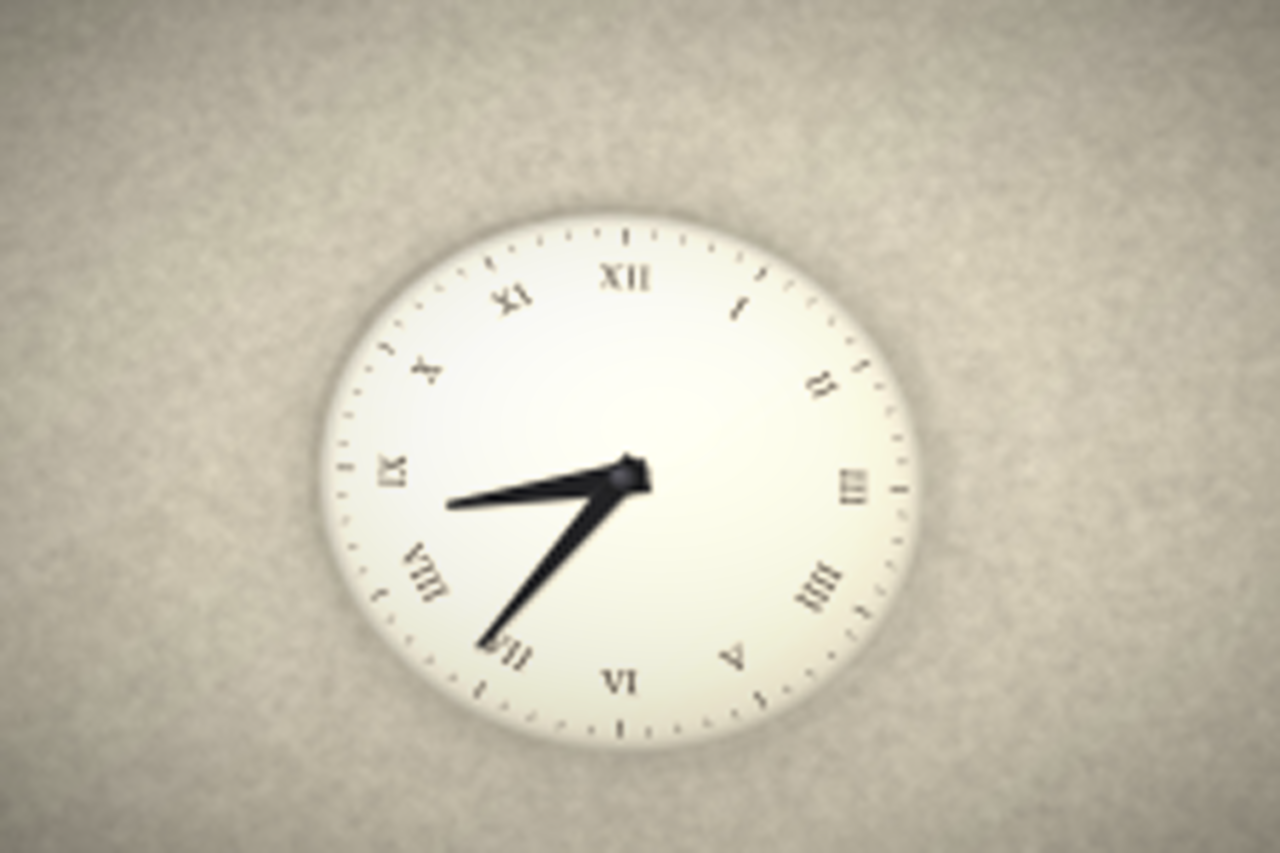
8:36
